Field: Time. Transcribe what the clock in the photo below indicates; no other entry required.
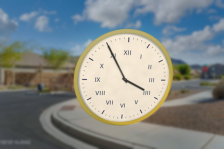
3:55
